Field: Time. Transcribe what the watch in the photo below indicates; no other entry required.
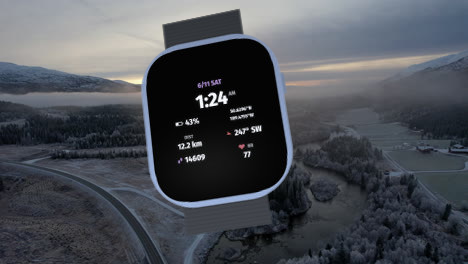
1:24
